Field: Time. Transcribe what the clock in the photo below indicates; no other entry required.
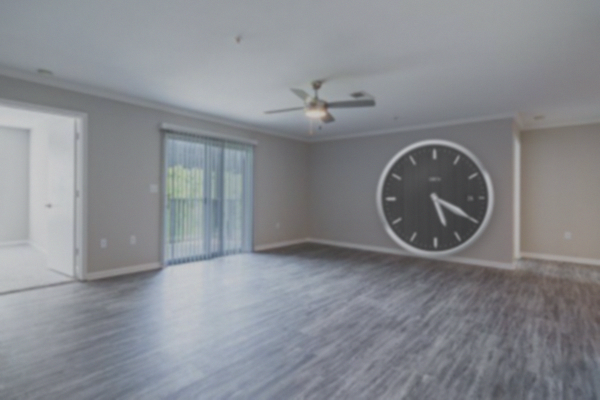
5:20
